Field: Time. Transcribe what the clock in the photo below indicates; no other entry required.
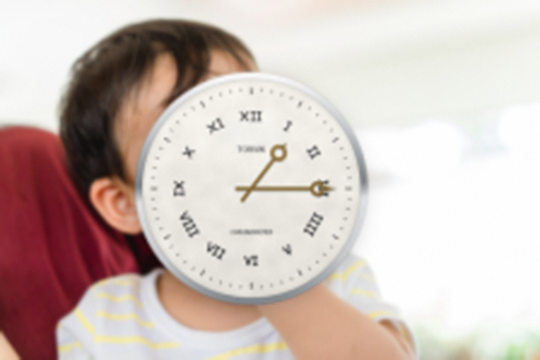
1:15
